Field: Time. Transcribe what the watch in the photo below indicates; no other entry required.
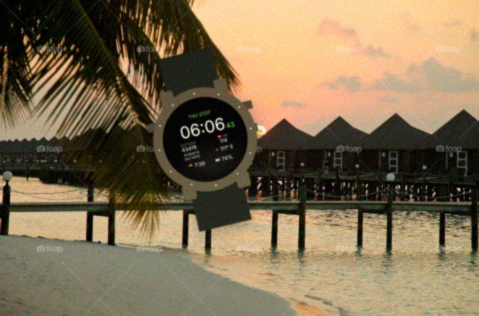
6:06
